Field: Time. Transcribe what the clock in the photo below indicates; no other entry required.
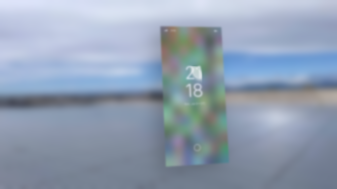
21:18
